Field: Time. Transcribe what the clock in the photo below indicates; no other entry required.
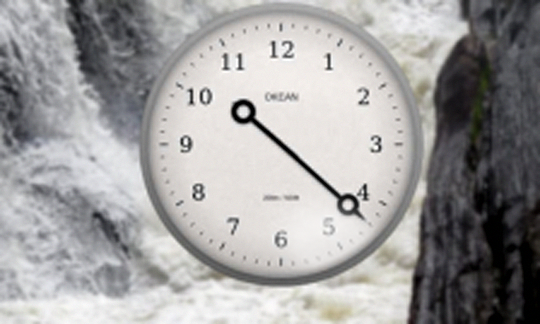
10:22
